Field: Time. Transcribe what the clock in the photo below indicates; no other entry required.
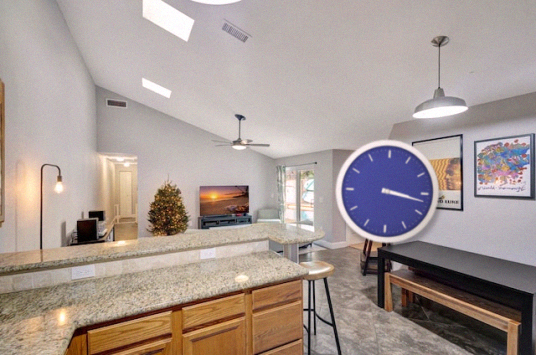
3:17
